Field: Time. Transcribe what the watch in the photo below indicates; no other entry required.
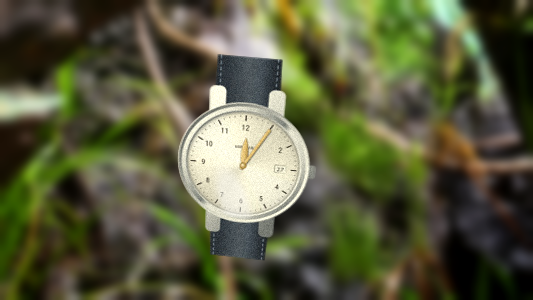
12:05
